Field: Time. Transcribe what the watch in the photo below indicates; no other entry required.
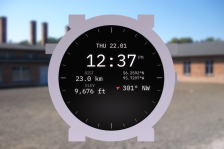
12:37
